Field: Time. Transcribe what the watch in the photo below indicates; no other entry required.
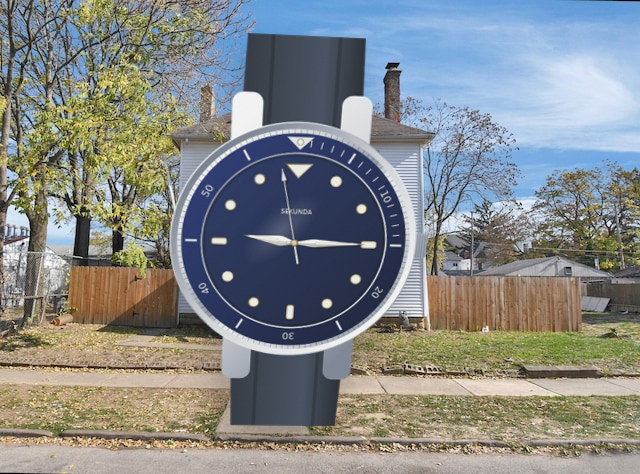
9:14:58
